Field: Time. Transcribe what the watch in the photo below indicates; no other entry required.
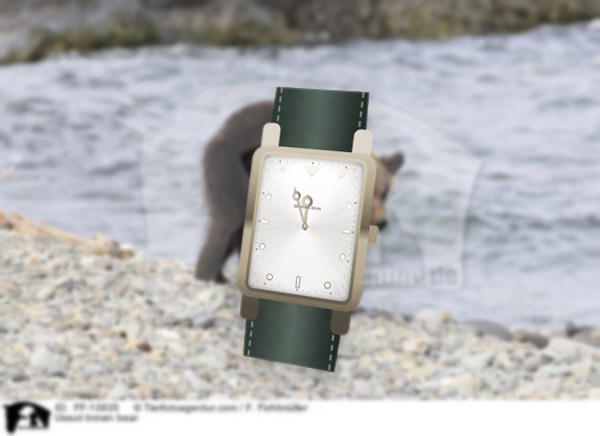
11:56
